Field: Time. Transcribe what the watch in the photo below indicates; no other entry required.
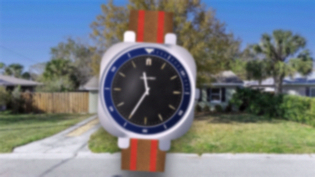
11:35
